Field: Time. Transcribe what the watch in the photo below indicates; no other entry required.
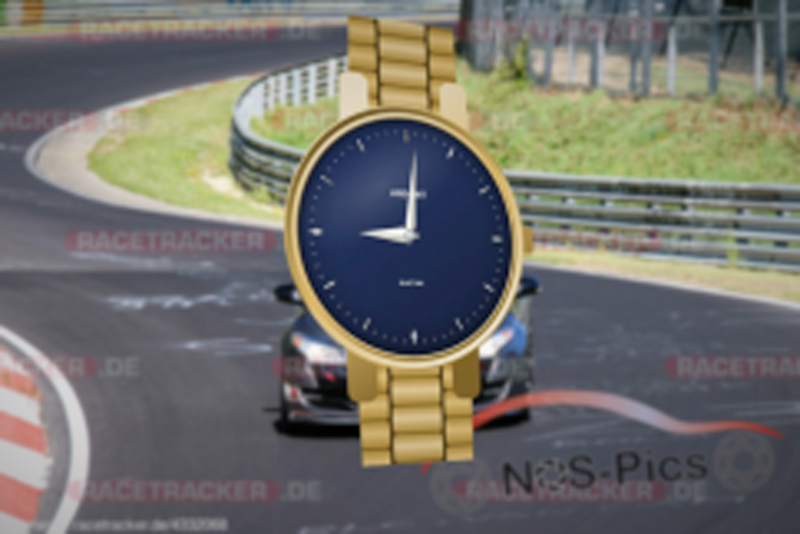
9:01
